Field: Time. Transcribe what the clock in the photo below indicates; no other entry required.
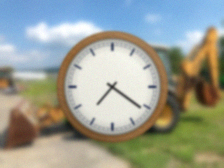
7:21
